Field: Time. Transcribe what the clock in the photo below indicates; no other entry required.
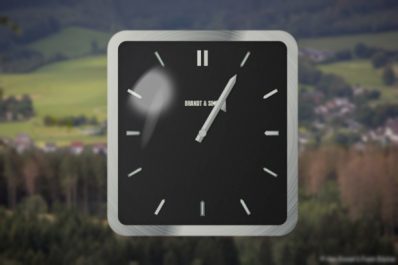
1:05
